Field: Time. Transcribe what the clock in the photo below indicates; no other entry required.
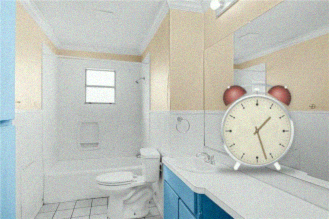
1:27
